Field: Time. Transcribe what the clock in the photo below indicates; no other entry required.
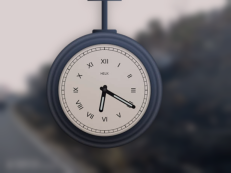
6:20
